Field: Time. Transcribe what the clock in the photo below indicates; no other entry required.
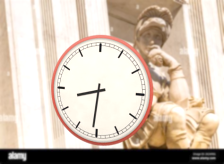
8:31
